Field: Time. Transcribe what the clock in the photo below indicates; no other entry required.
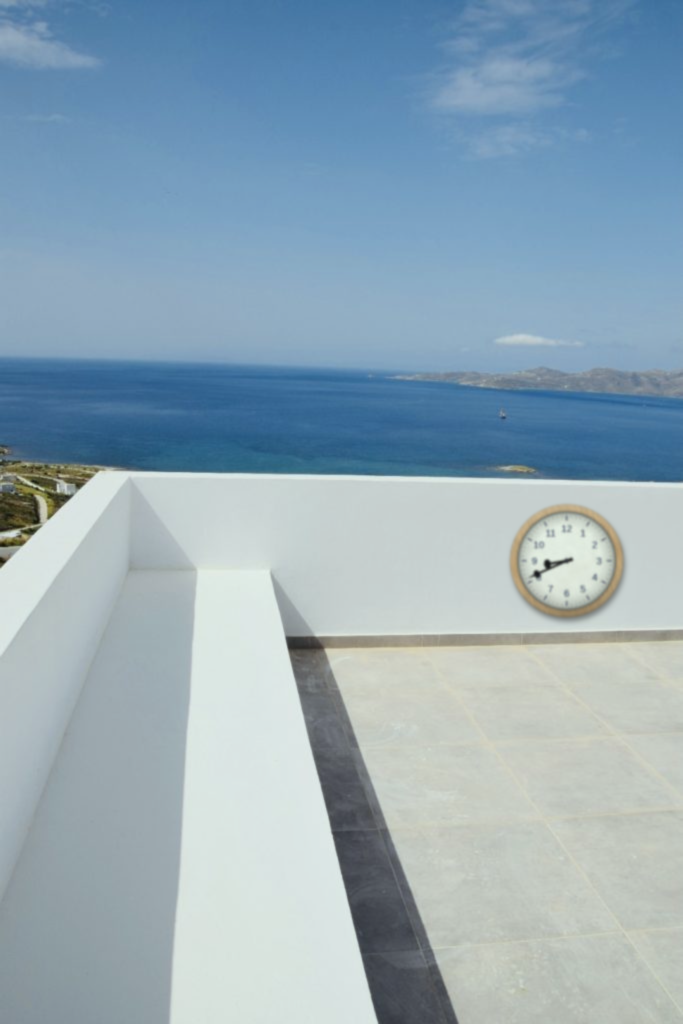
8:41
